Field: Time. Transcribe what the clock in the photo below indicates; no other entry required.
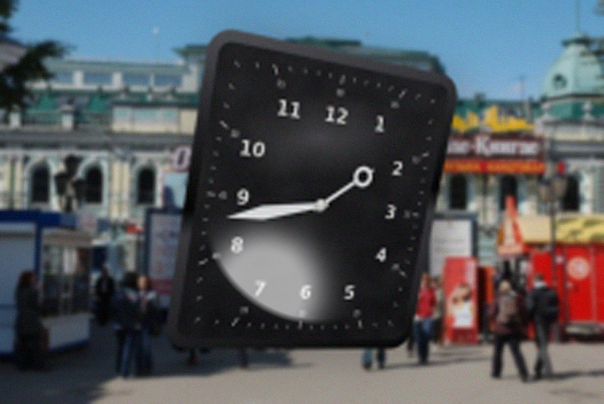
1:43
